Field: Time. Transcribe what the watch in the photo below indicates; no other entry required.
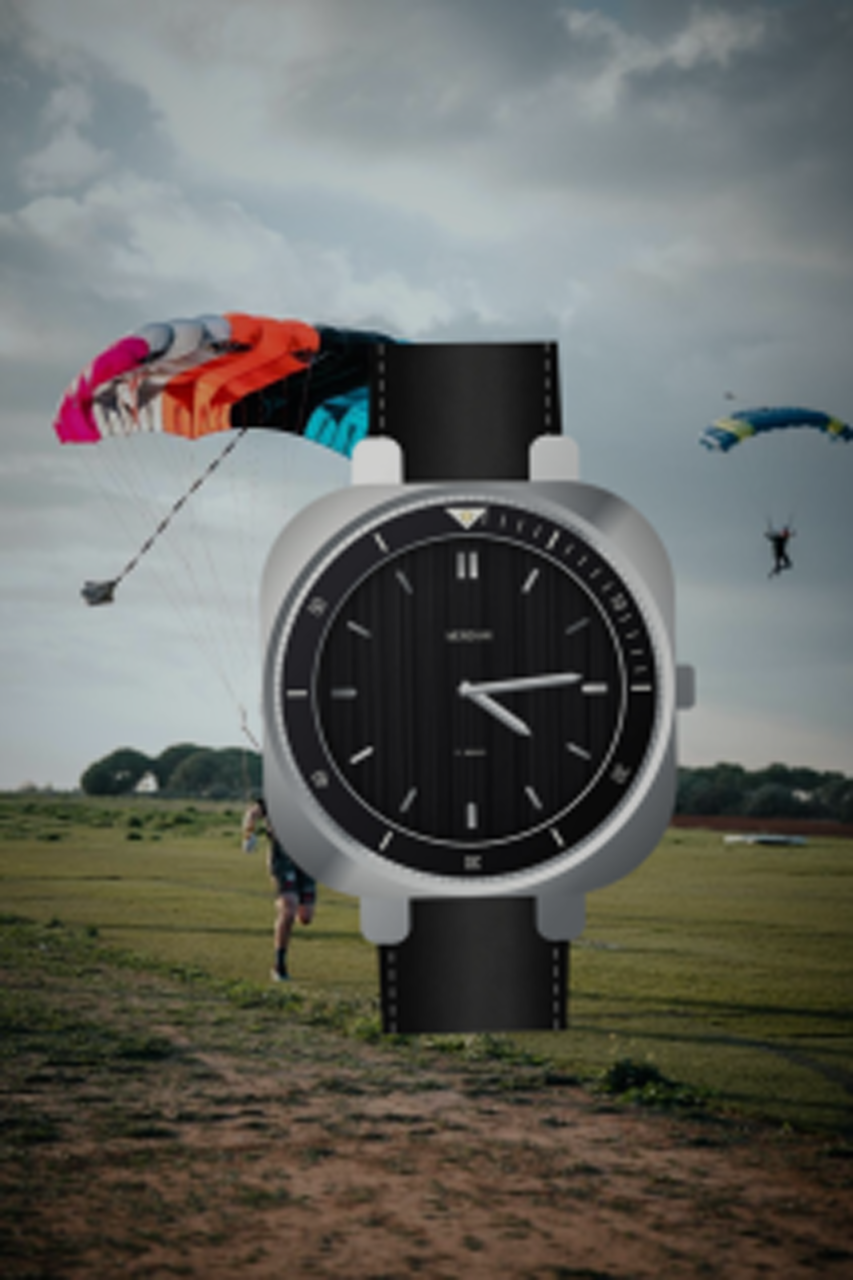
4:14
